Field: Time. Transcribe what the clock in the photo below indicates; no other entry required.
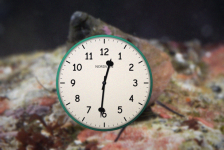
12:31
